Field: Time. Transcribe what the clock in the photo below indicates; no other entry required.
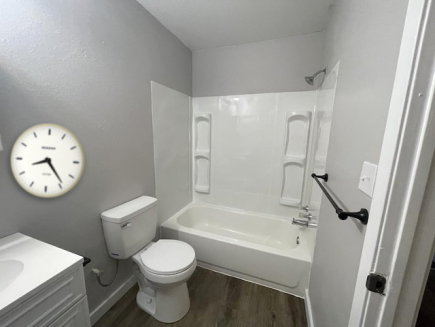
8:24
